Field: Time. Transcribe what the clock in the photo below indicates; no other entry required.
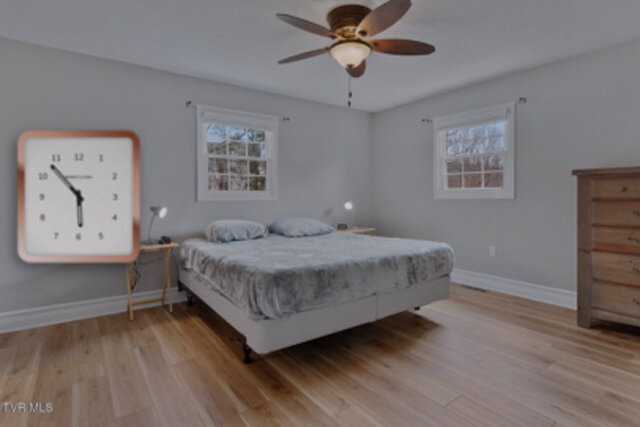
5:53
